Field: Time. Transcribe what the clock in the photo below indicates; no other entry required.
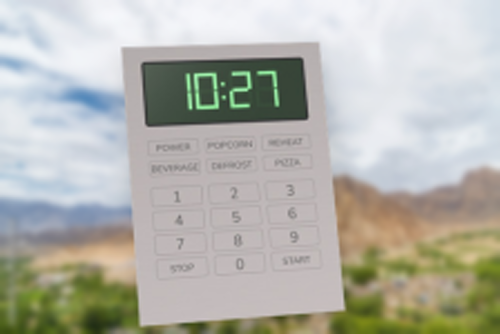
10:27
